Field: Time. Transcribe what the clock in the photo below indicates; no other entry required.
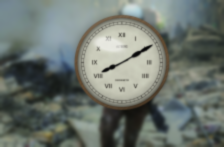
8:10
